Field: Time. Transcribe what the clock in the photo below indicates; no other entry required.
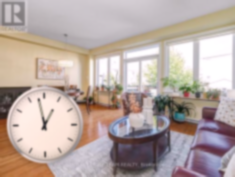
12:58
